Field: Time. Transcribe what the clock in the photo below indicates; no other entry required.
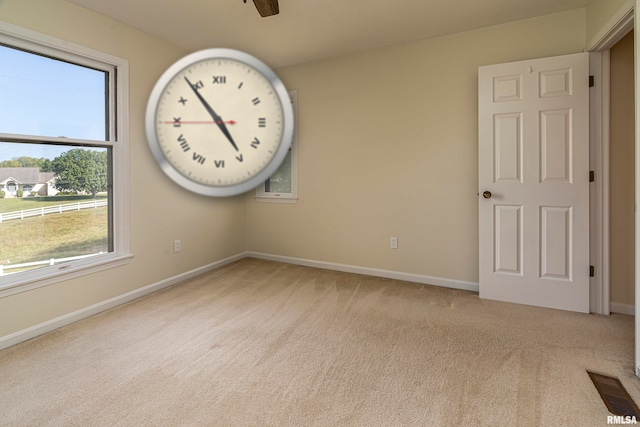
4:53:45
